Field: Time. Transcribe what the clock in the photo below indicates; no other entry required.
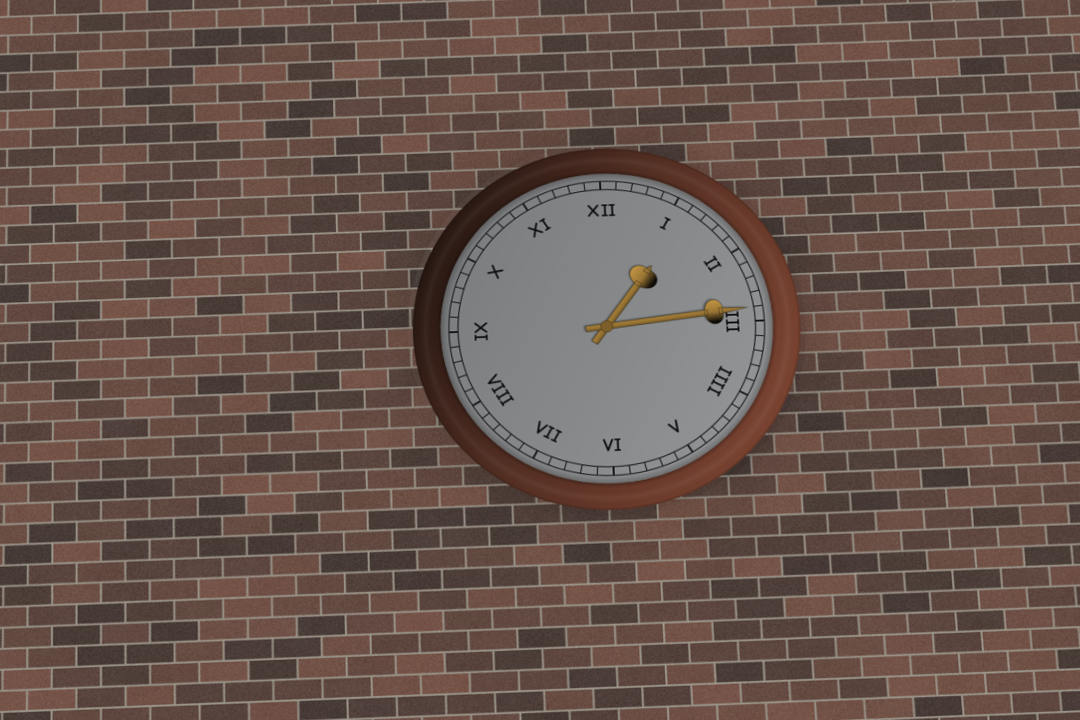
1:14
